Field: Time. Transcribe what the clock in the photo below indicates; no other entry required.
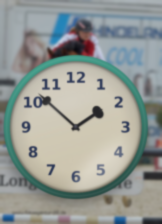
1:52
